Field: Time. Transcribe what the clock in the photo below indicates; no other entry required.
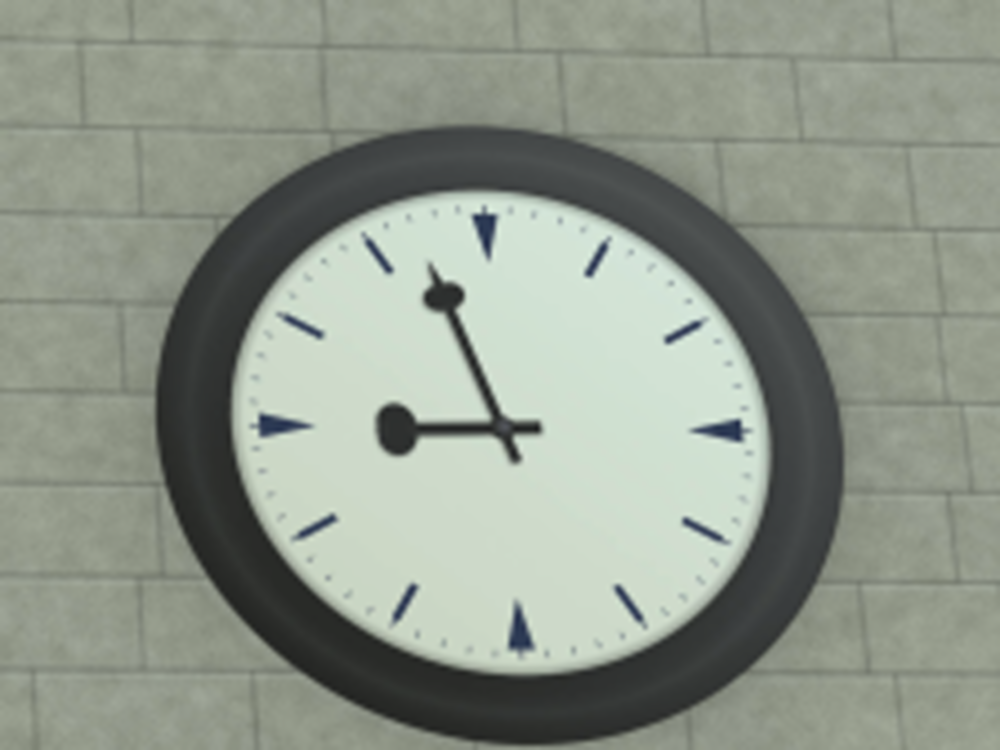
8:57
